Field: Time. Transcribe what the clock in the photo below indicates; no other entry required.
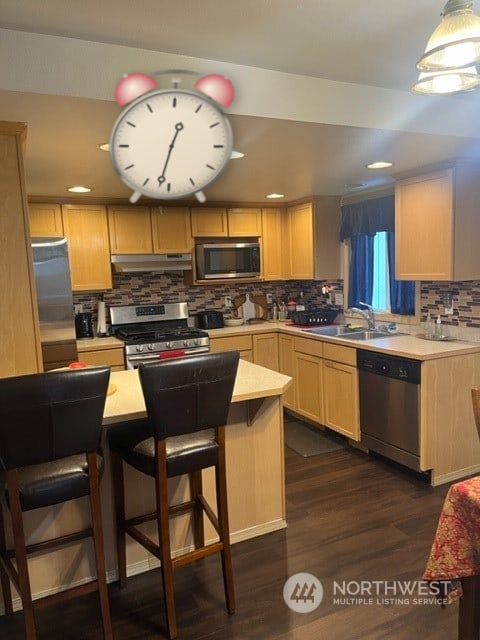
12:32
